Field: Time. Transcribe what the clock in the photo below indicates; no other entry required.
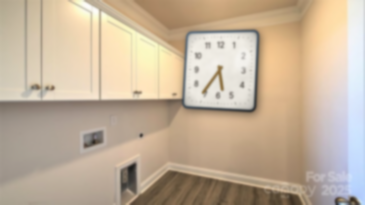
5:36
